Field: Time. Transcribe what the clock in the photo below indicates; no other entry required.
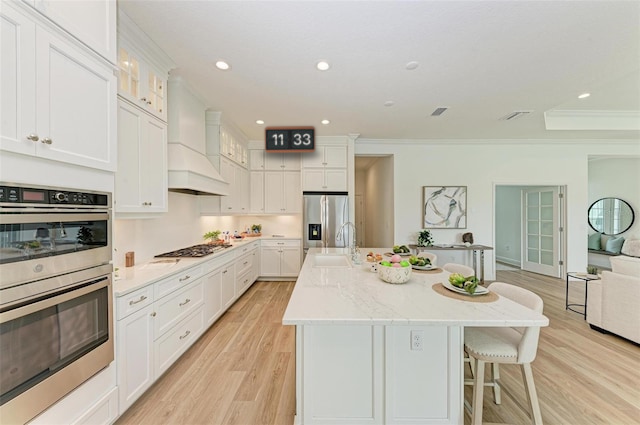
11:33
